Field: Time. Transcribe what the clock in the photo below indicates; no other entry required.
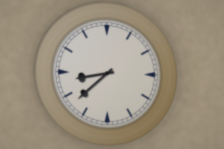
8:38
